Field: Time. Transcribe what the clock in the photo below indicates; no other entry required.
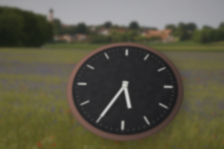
5:35
